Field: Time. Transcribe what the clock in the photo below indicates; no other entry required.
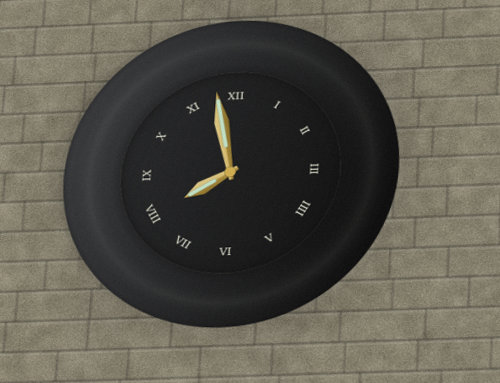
7:58
